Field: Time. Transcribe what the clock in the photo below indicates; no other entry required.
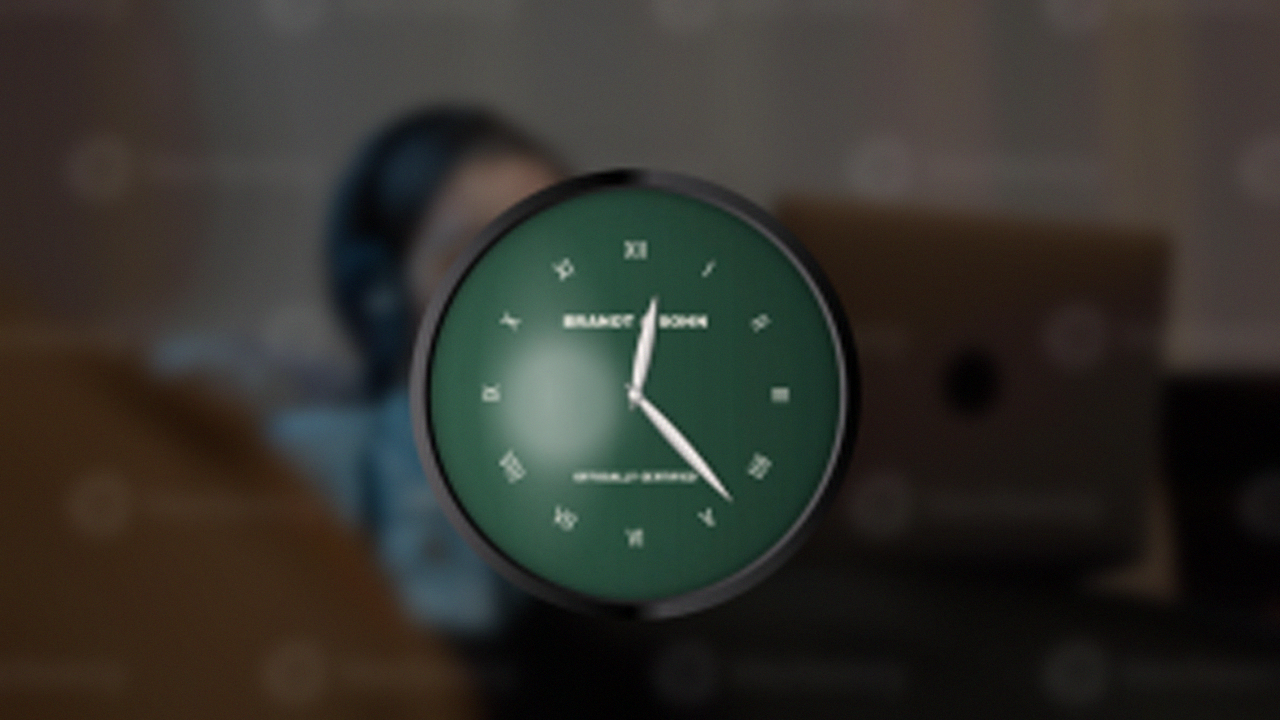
12:23
